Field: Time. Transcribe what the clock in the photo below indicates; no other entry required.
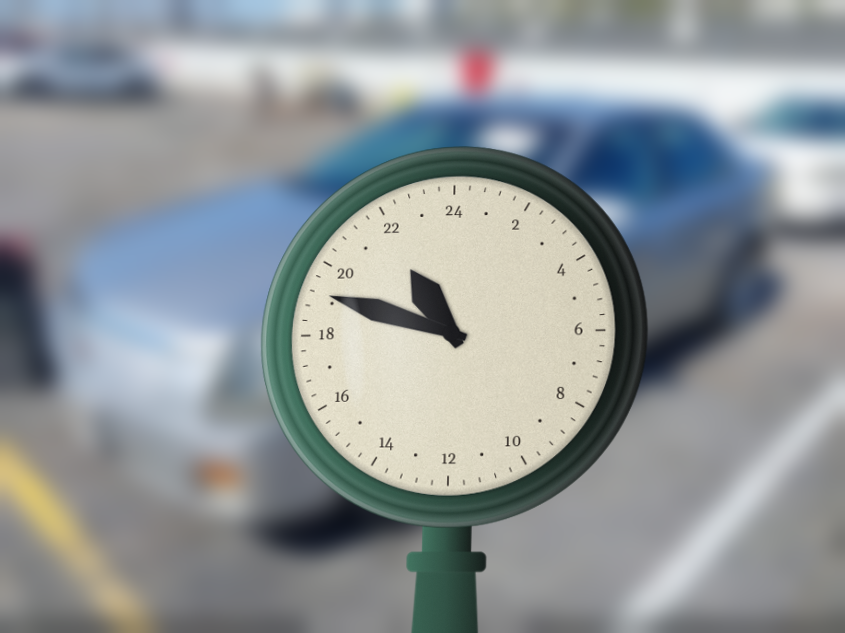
21:48
